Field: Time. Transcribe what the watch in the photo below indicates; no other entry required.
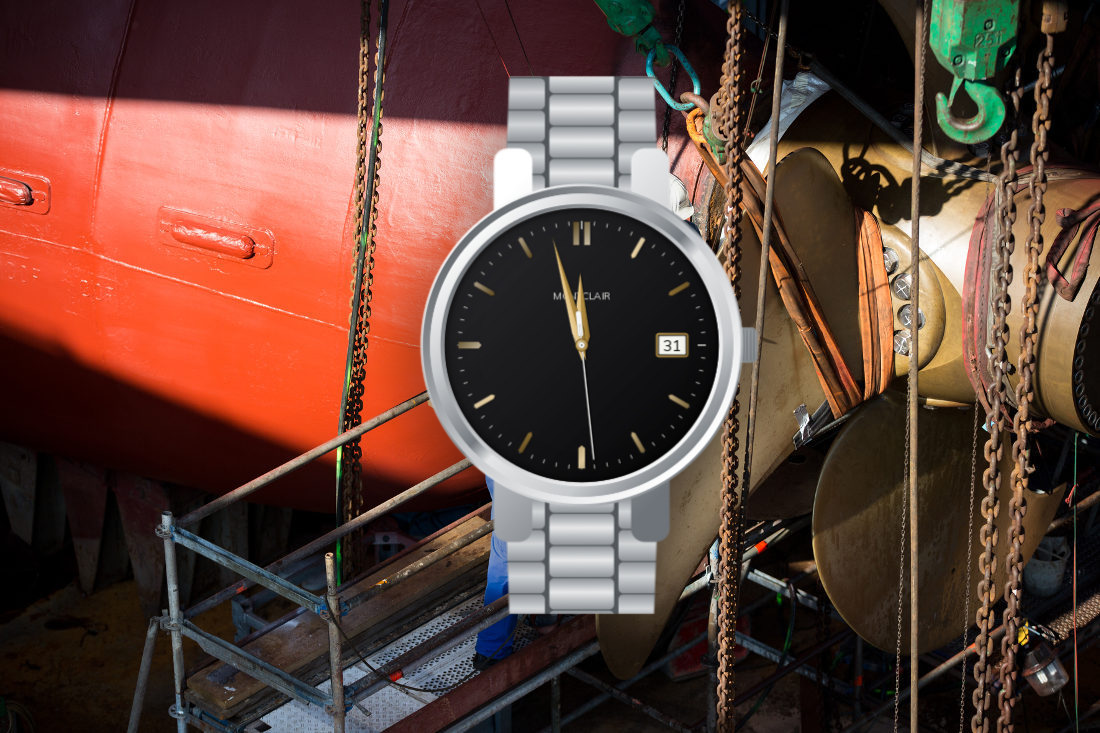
11:57:29
